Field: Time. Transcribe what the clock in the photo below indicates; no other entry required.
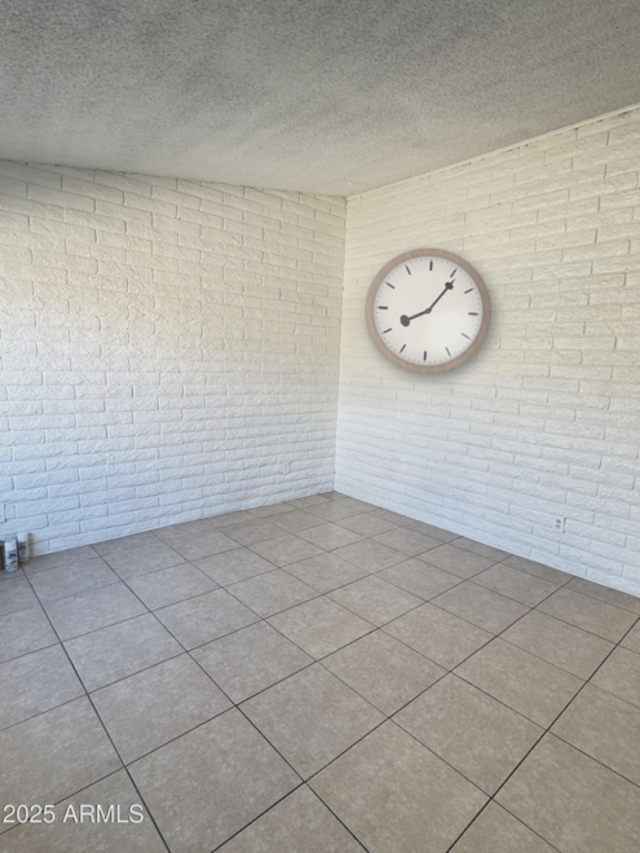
8:06
